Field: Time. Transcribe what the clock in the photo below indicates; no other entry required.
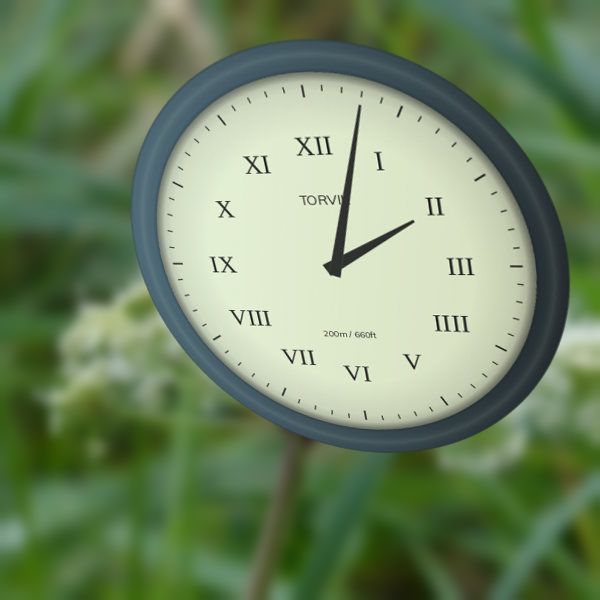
2:03
